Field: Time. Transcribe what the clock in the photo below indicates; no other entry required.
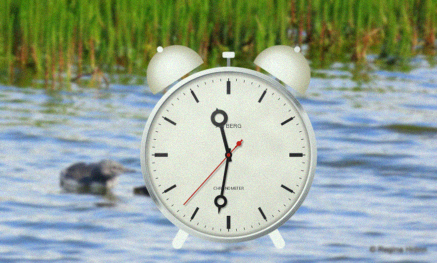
11:31:37
